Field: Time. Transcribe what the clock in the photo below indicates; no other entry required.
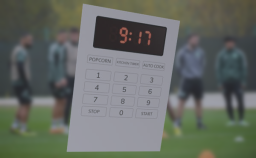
9:17
